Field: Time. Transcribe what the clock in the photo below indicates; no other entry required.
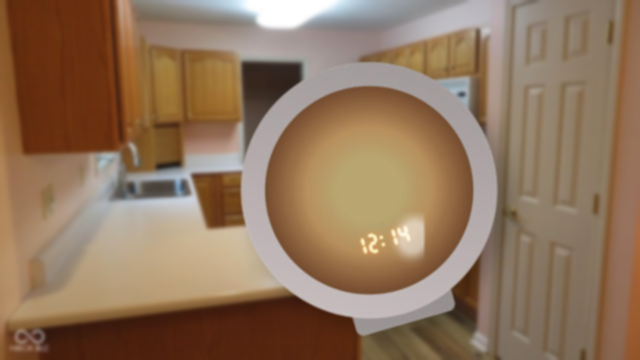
12:14
